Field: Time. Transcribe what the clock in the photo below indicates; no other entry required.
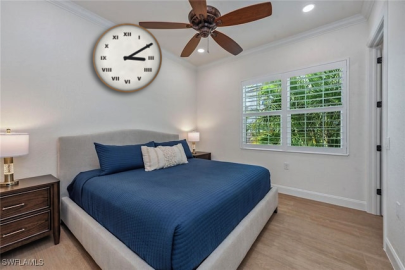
3:10
